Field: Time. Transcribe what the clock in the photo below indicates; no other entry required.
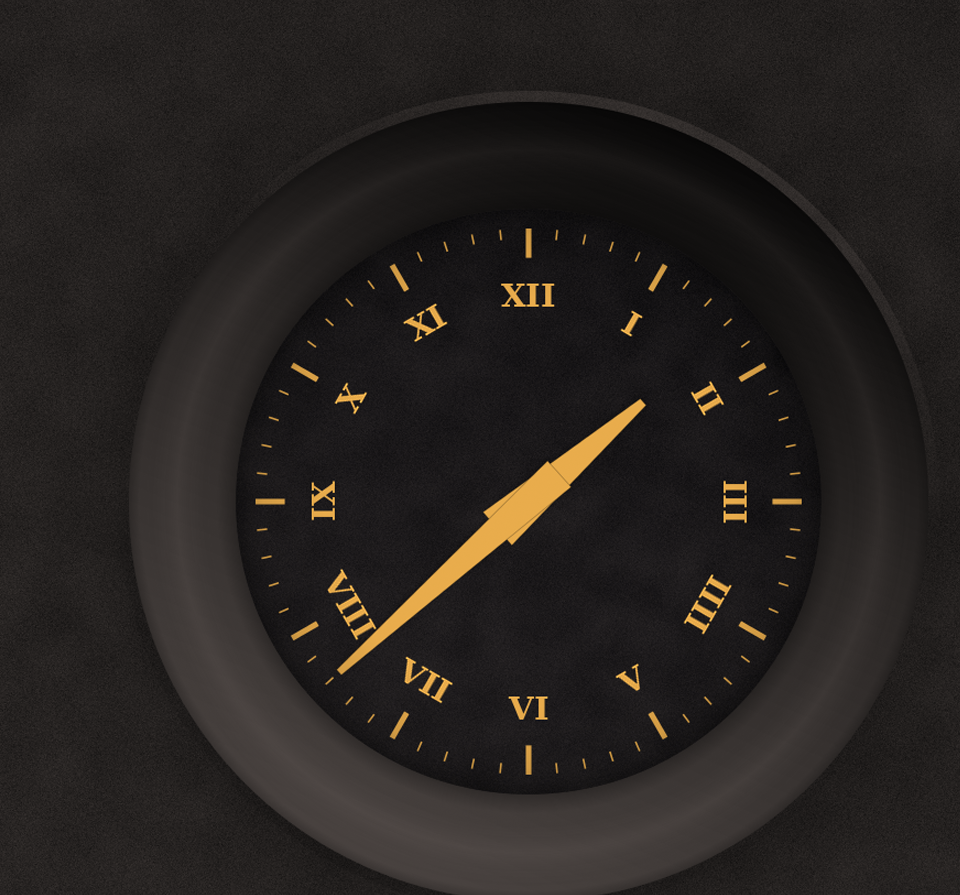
1:38
